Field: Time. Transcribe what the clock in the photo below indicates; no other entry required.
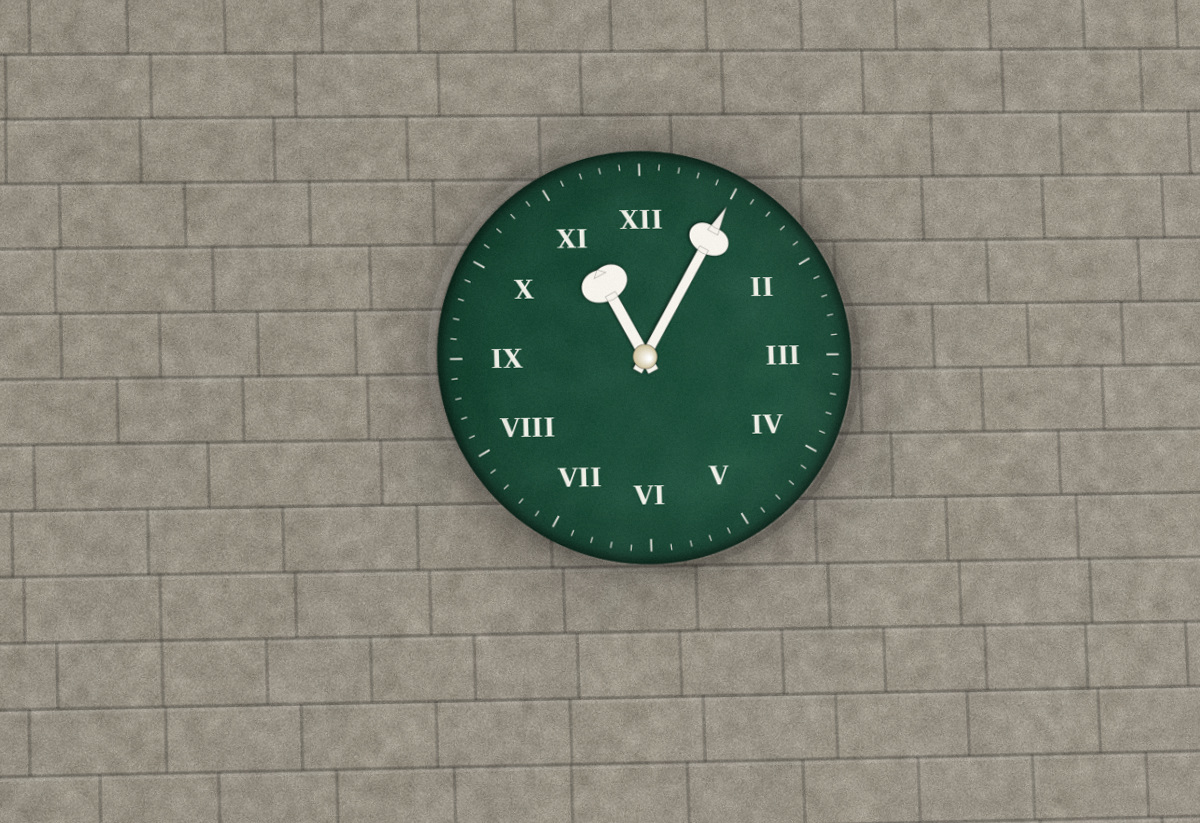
11:05
